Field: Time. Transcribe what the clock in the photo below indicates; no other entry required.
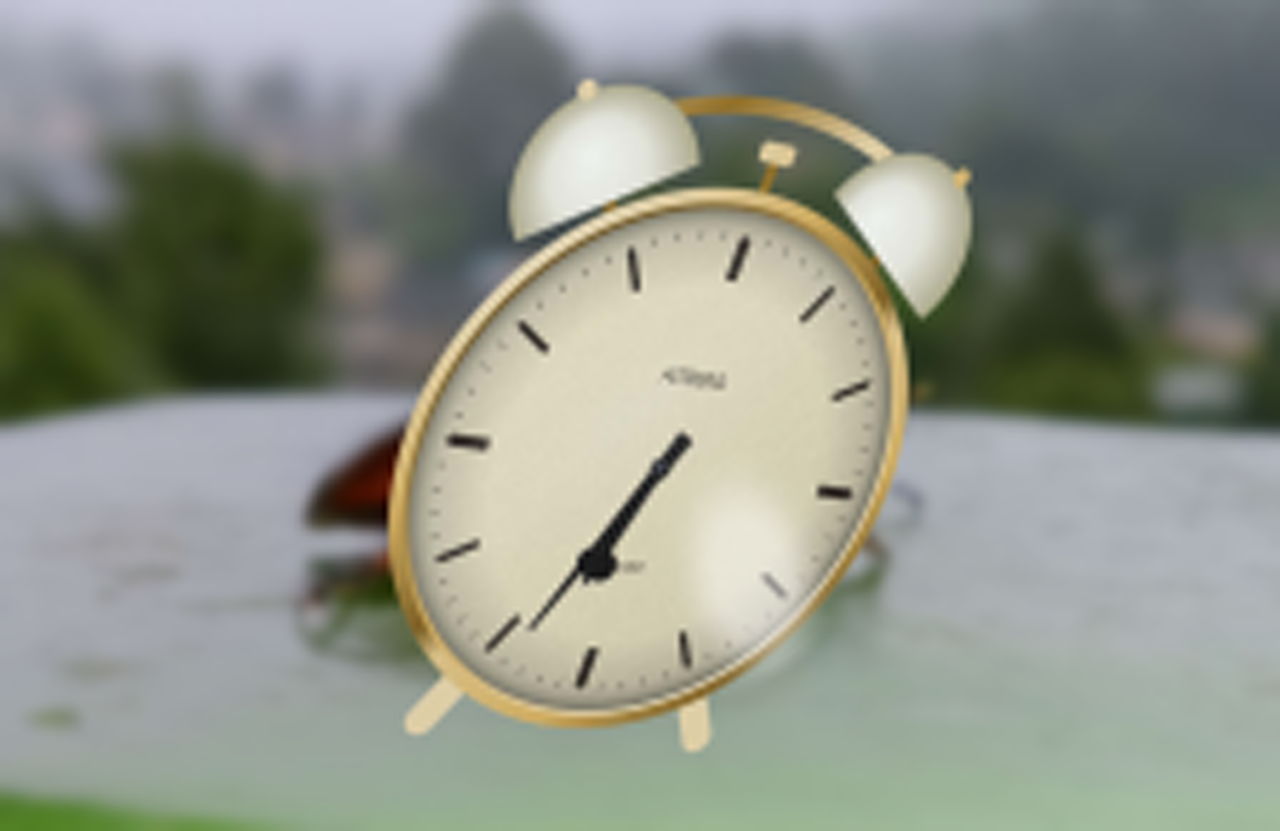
6:34
